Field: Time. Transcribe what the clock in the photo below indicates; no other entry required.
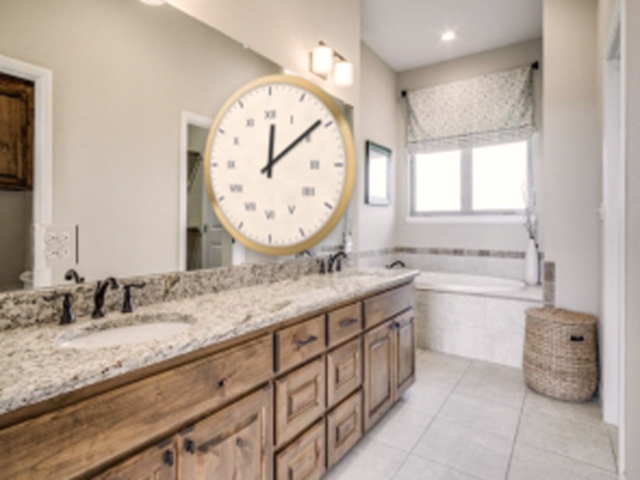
12:09
